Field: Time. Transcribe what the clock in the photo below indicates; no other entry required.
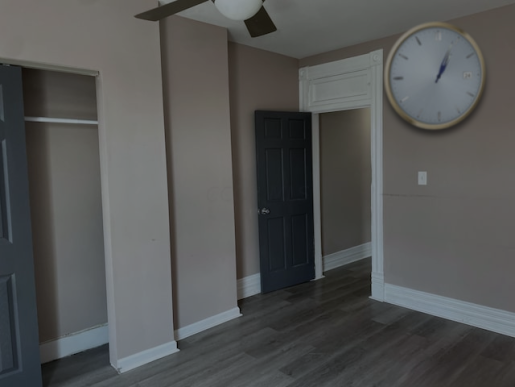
1:04
